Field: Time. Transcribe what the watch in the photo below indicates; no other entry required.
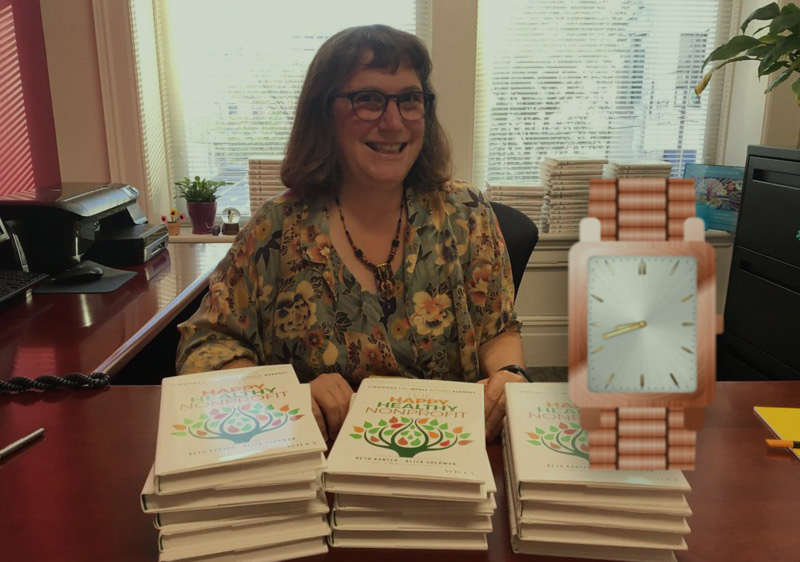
8:42
